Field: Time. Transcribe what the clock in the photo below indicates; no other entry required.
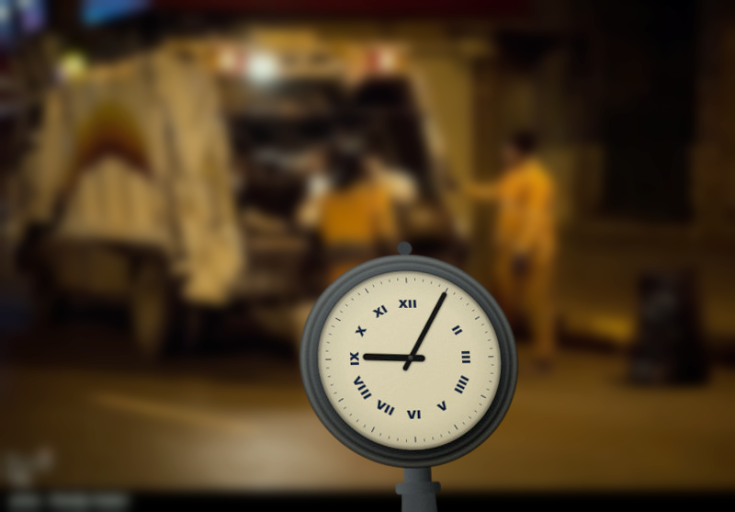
9:05
